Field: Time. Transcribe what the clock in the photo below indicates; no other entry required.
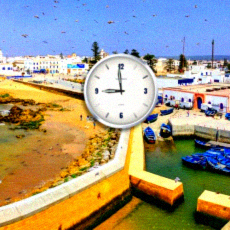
8:59
